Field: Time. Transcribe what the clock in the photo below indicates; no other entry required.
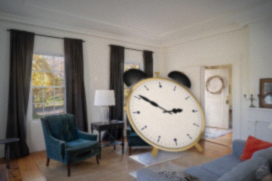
2:51
